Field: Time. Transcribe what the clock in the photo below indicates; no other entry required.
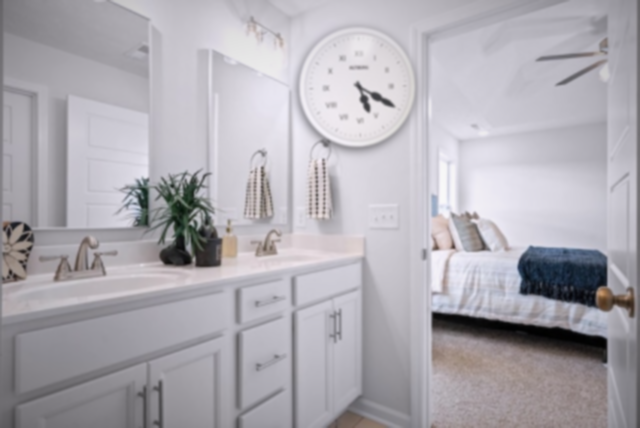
5:20
